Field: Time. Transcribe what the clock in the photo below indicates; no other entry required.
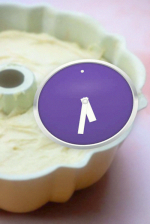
5:32
